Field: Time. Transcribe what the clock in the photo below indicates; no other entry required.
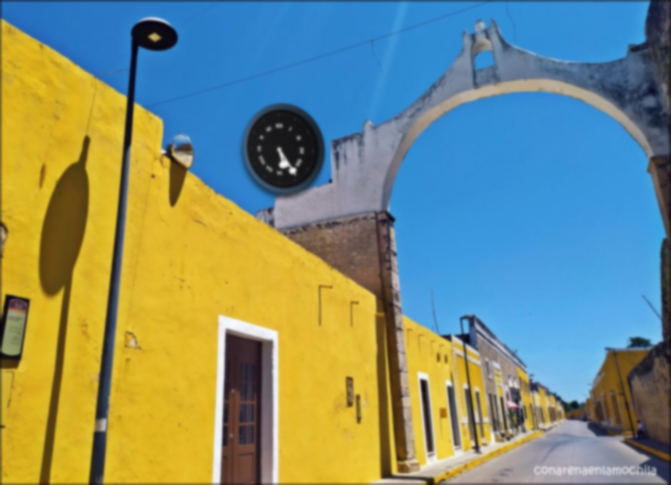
5:24
